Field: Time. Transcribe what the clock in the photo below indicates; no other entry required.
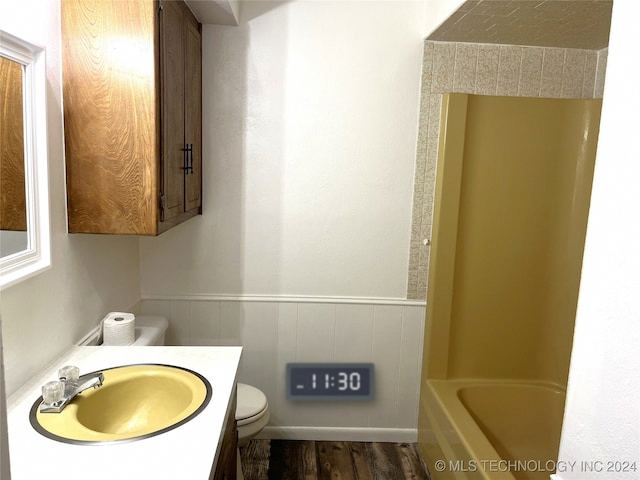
11:30
